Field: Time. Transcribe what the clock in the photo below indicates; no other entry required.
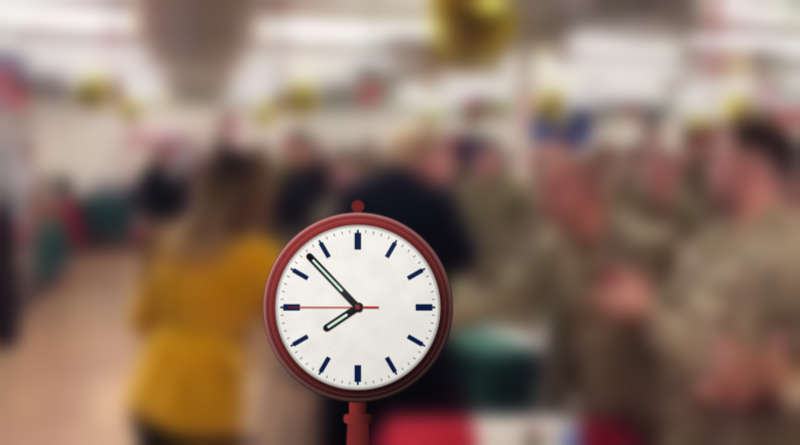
7:52:45
